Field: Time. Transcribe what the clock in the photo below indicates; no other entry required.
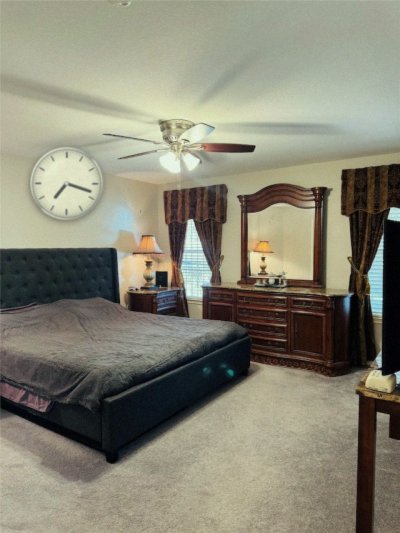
7:18
